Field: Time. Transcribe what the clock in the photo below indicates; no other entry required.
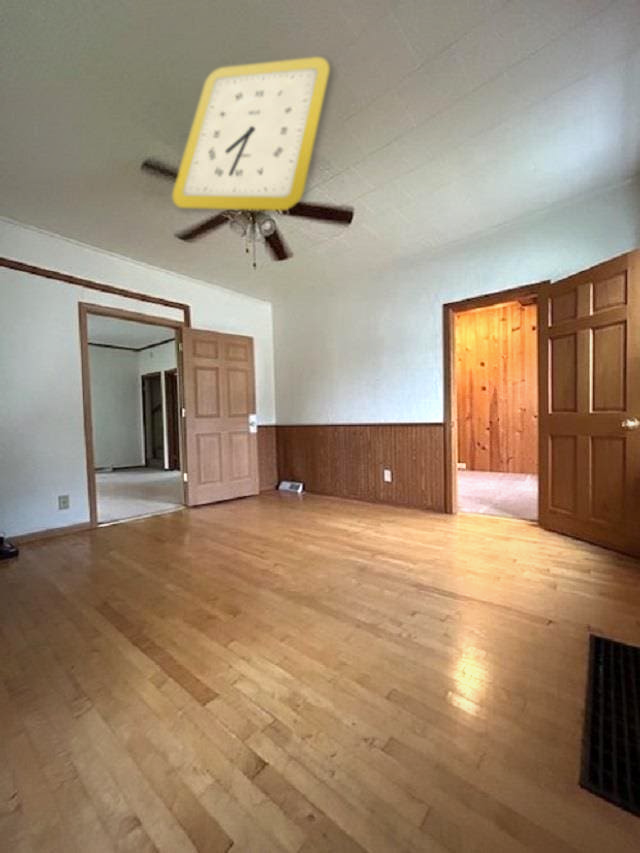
7:32
